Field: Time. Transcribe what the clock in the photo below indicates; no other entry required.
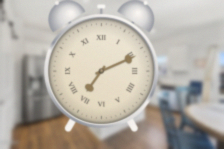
7:11
